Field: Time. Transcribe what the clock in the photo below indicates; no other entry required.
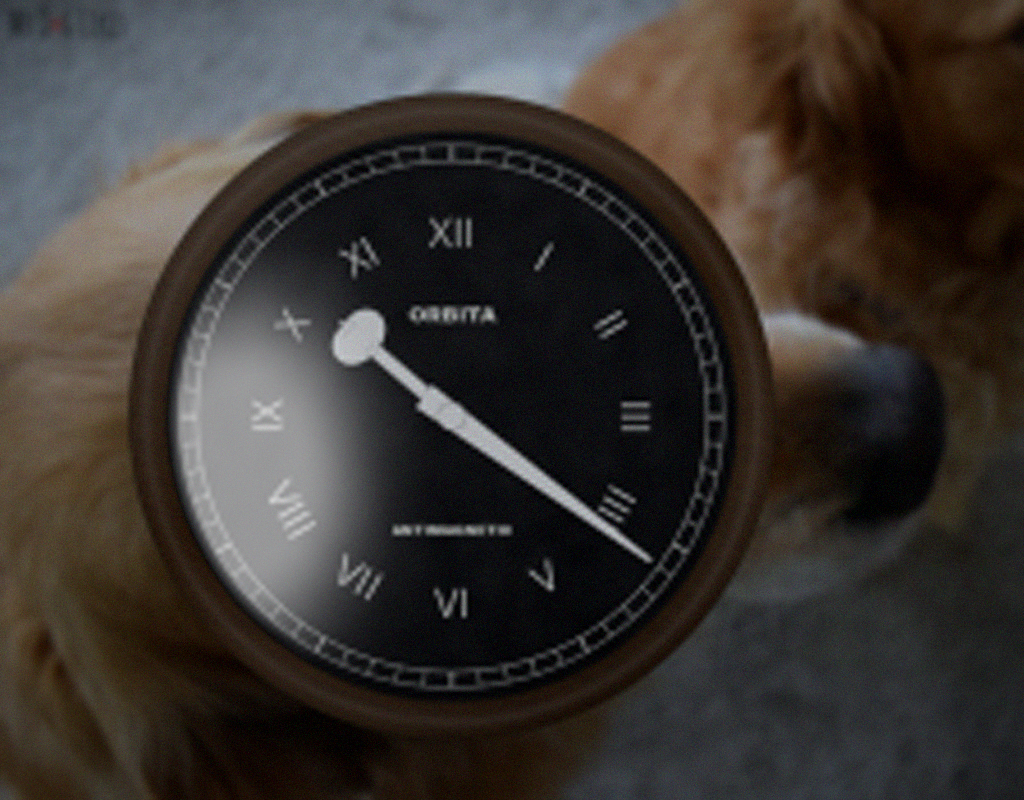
10:21
